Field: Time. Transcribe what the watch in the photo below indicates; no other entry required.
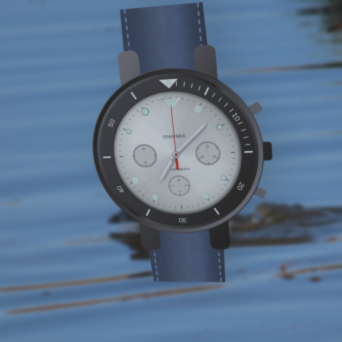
7:08
